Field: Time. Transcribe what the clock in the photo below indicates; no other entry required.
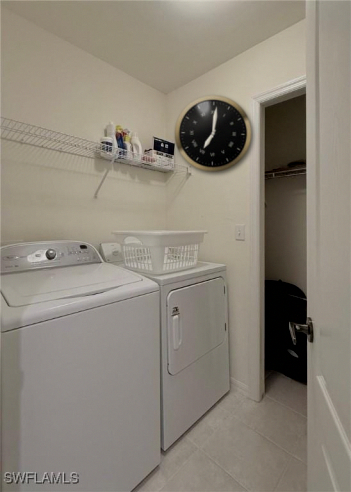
7:01
